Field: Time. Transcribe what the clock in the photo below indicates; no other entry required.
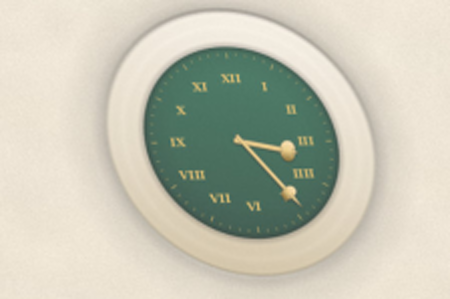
3:24
